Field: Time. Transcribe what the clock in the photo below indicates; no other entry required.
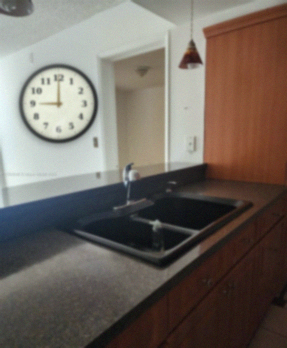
9:00
